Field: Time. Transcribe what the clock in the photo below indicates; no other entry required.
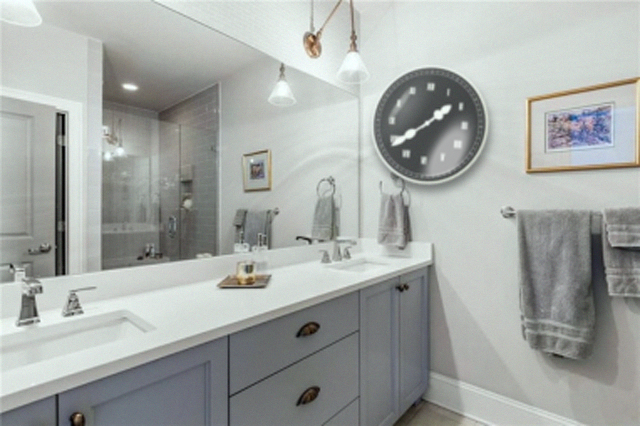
1:39
